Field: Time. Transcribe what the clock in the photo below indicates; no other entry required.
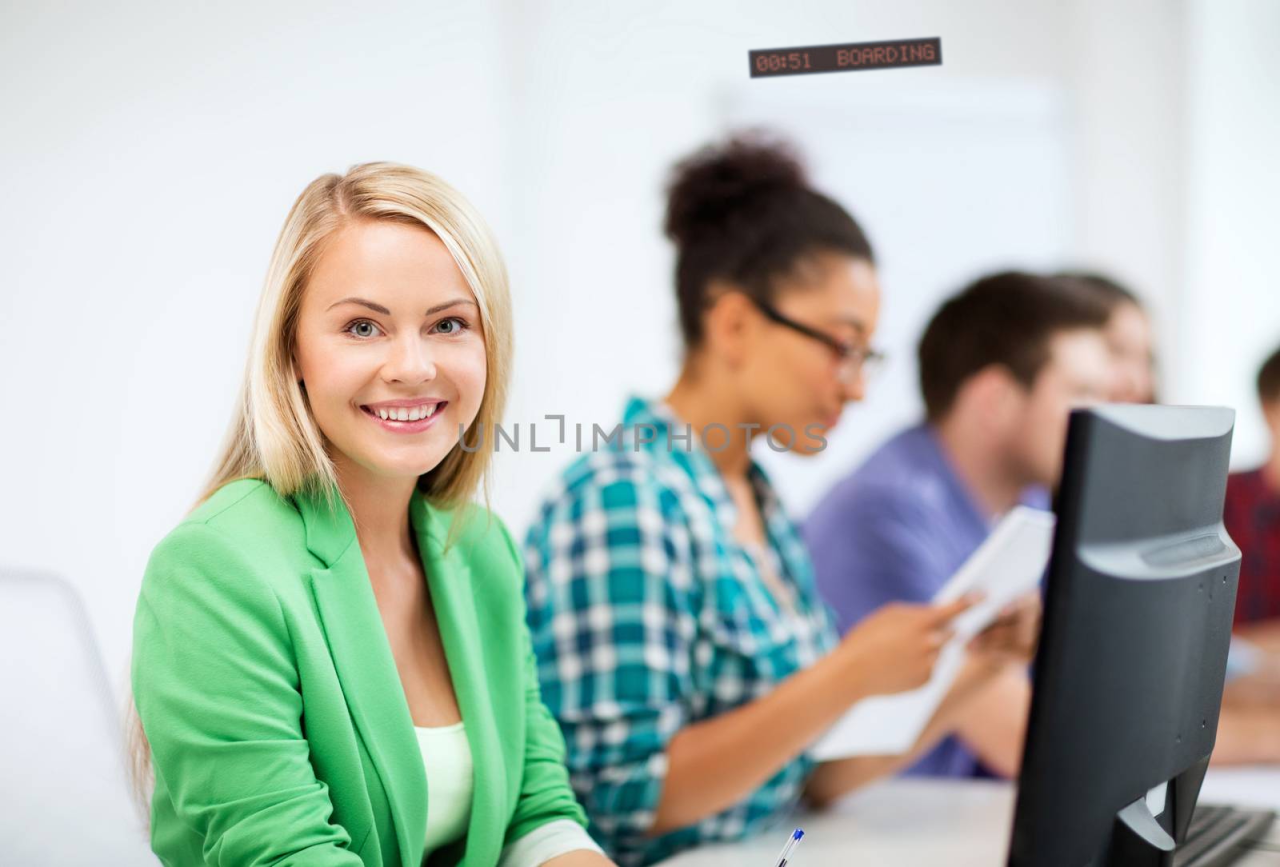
0:51
